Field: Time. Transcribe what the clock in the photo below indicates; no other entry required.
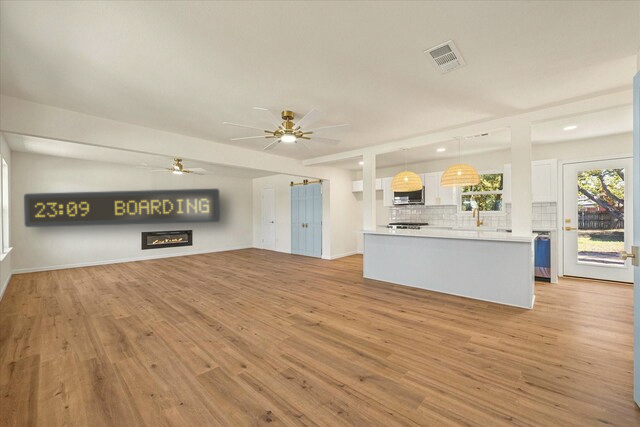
23:09
